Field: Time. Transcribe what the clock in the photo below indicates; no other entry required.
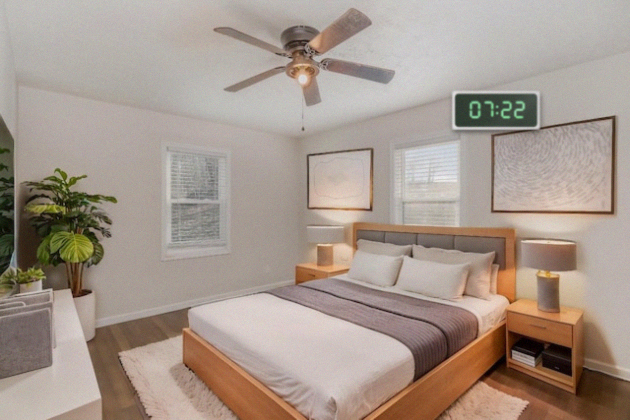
7:22
